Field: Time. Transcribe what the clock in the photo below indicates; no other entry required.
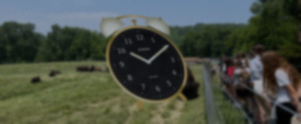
10:10
